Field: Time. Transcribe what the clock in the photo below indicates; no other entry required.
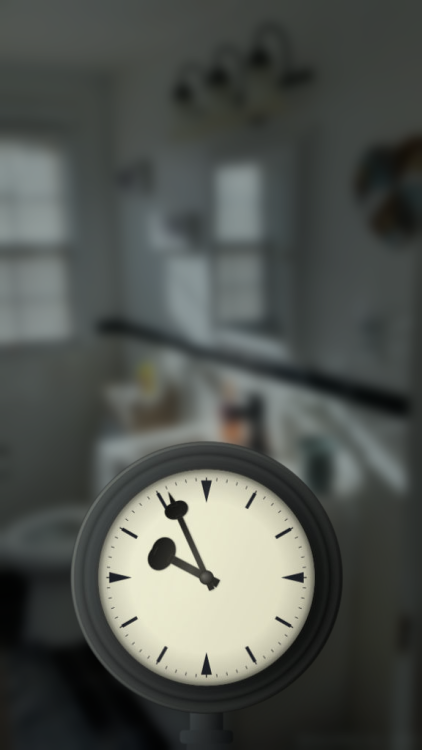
9:56
